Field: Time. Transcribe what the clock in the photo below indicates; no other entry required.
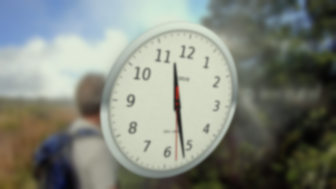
11:26:28
